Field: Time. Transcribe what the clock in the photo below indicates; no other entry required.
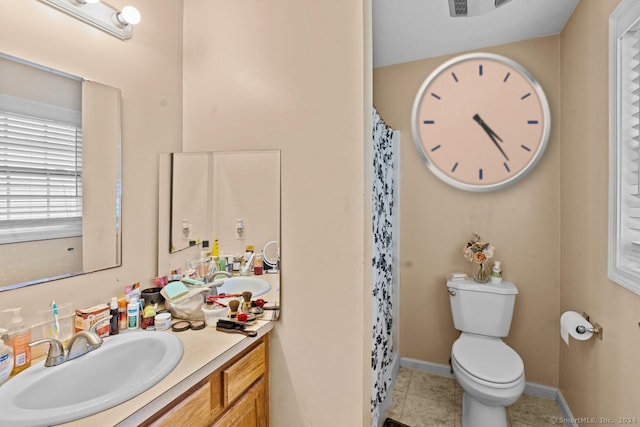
4:24
